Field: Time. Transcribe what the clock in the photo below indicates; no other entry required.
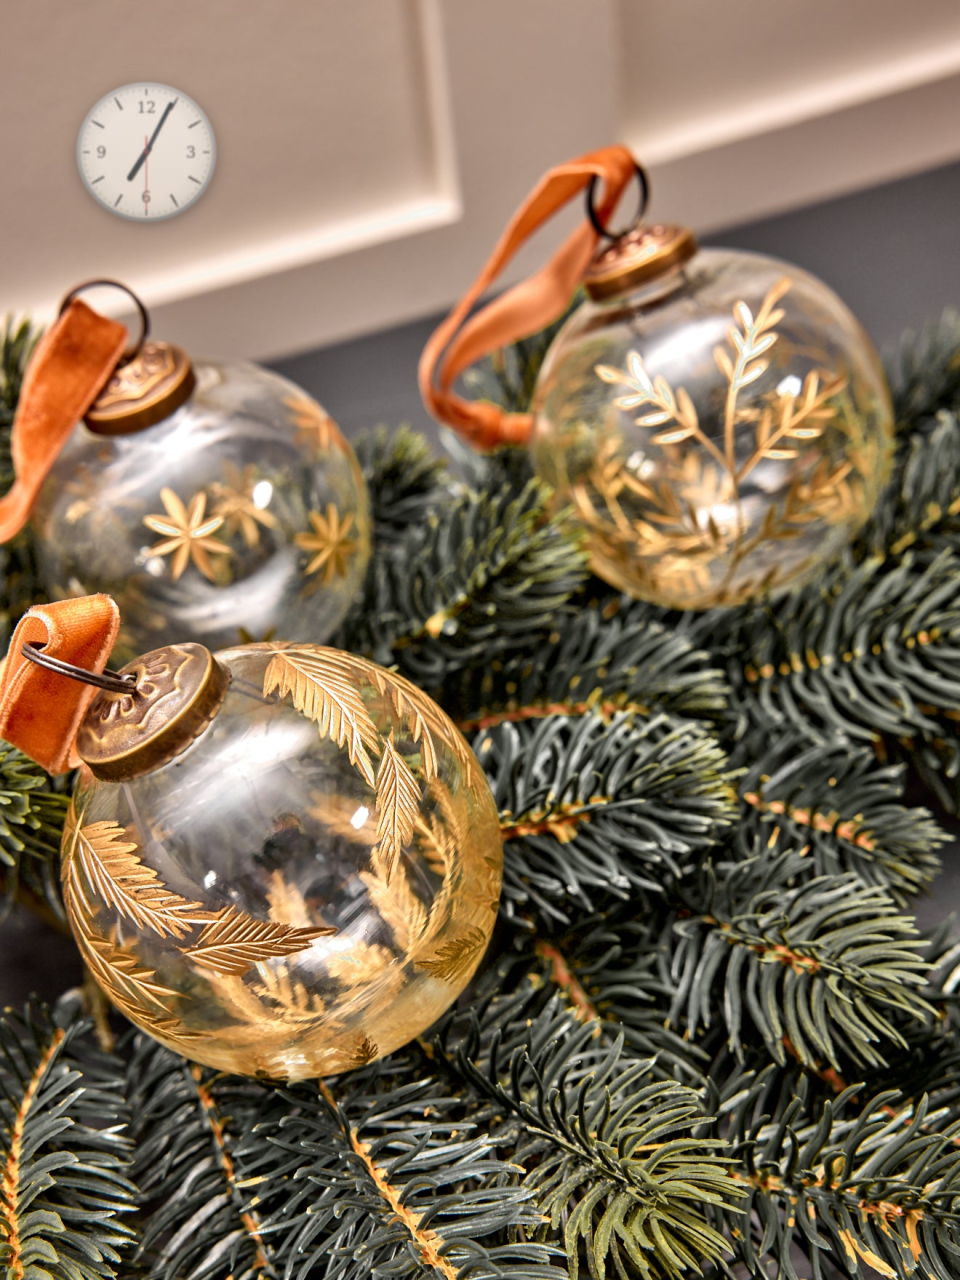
7:04:30
